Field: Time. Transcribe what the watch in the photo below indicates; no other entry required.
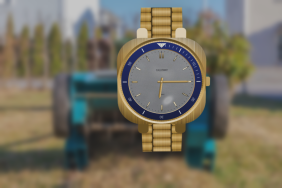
6:15
